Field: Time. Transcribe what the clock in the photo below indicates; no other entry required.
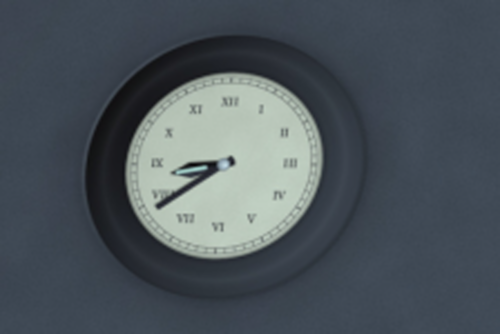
8:39
